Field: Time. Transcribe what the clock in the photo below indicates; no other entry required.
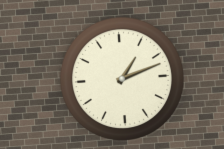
1:12
